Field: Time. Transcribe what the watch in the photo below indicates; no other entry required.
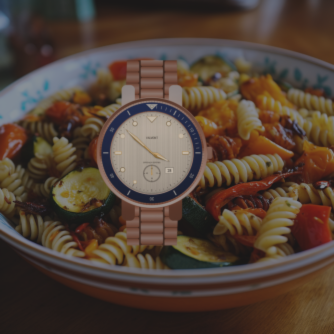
3:52
